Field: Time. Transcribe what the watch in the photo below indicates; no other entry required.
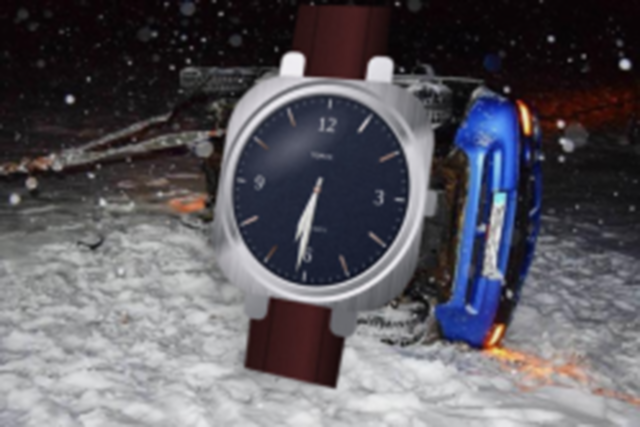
6:31
